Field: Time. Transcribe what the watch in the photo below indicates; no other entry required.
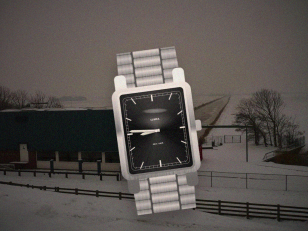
8:46
